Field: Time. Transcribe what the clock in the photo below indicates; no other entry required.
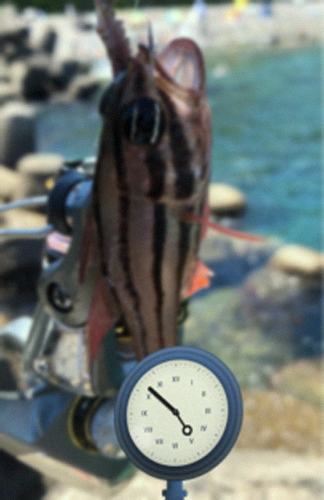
4:52
